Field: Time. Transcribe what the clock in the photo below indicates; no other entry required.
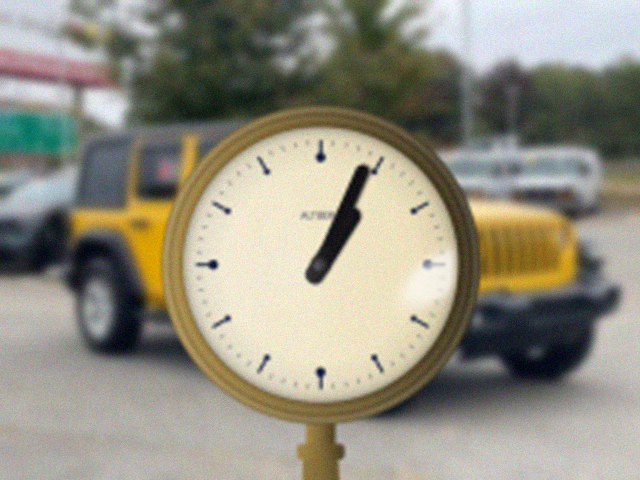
1:04
